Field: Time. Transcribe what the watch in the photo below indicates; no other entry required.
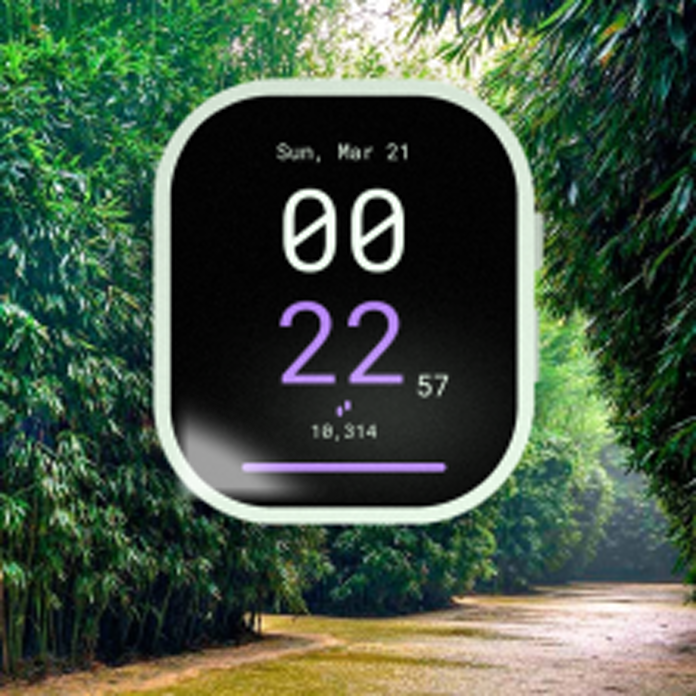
0:22:57
